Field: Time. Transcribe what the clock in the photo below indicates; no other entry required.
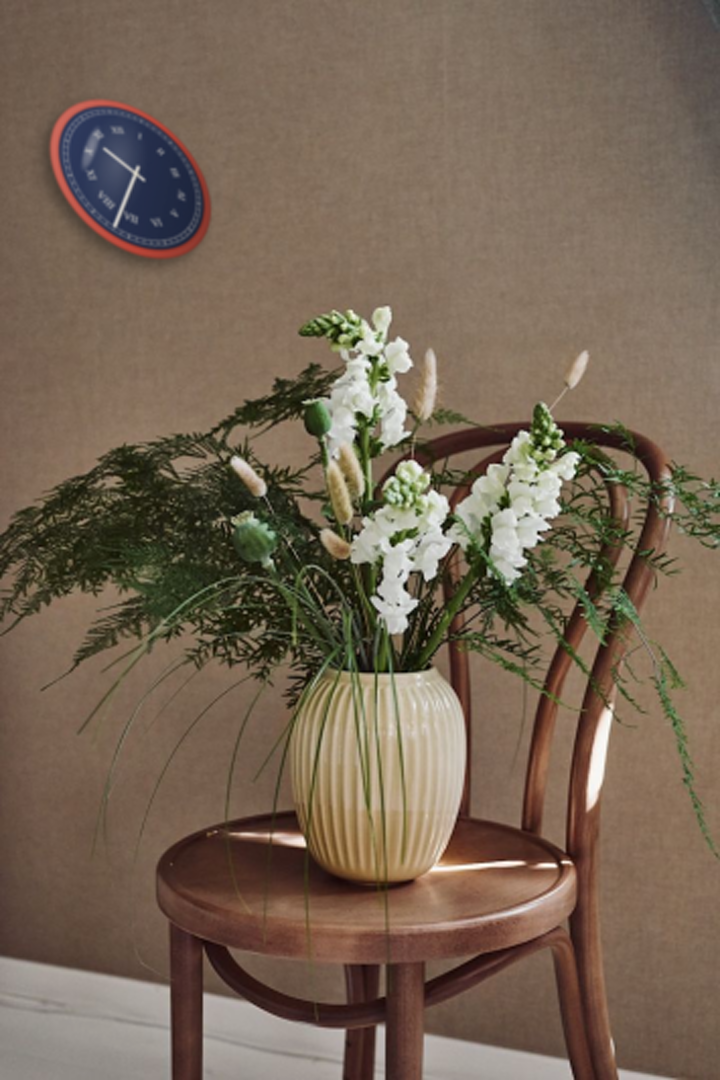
10:37
